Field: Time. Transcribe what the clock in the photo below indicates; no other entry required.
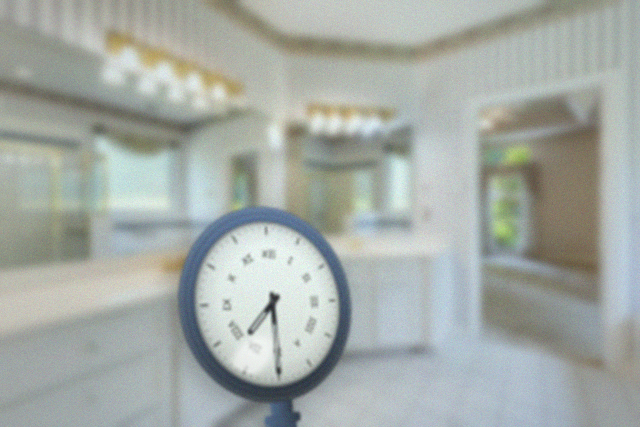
7:30
